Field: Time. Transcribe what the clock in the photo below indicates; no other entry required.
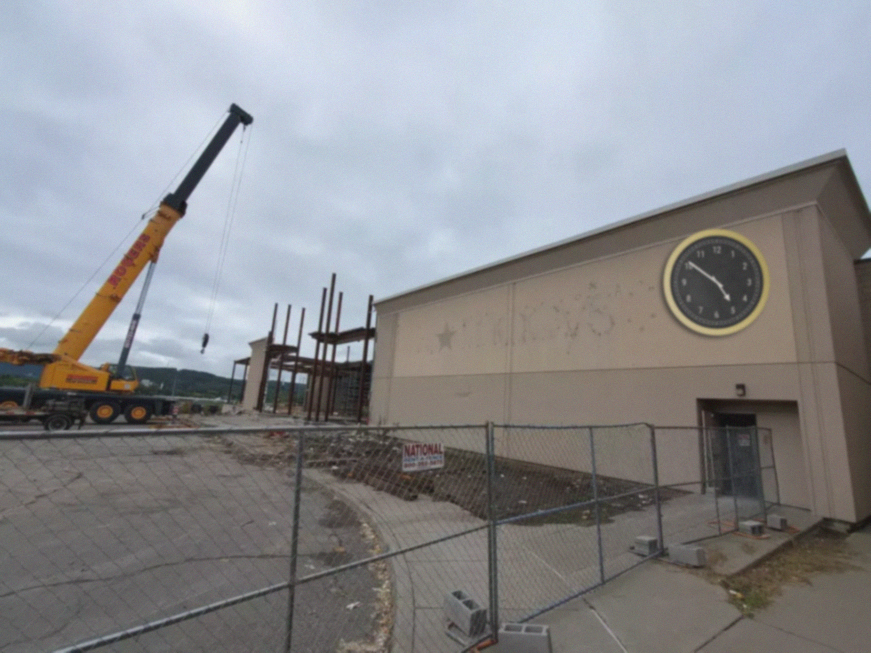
4:51
